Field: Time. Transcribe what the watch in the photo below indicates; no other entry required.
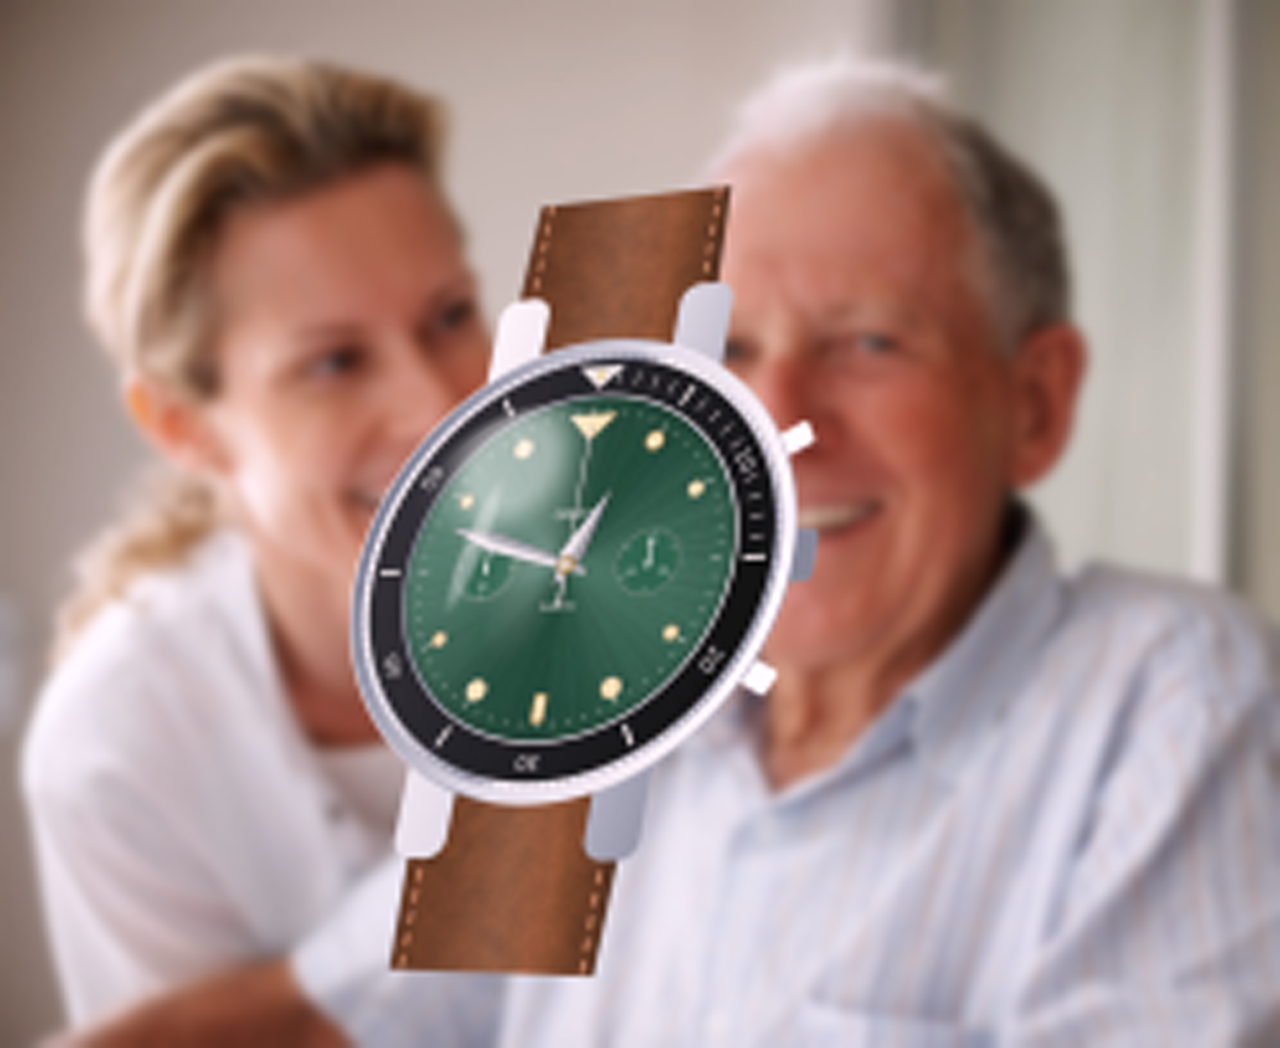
12:48
